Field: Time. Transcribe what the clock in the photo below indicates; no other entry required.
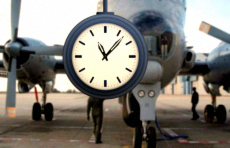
11:07
